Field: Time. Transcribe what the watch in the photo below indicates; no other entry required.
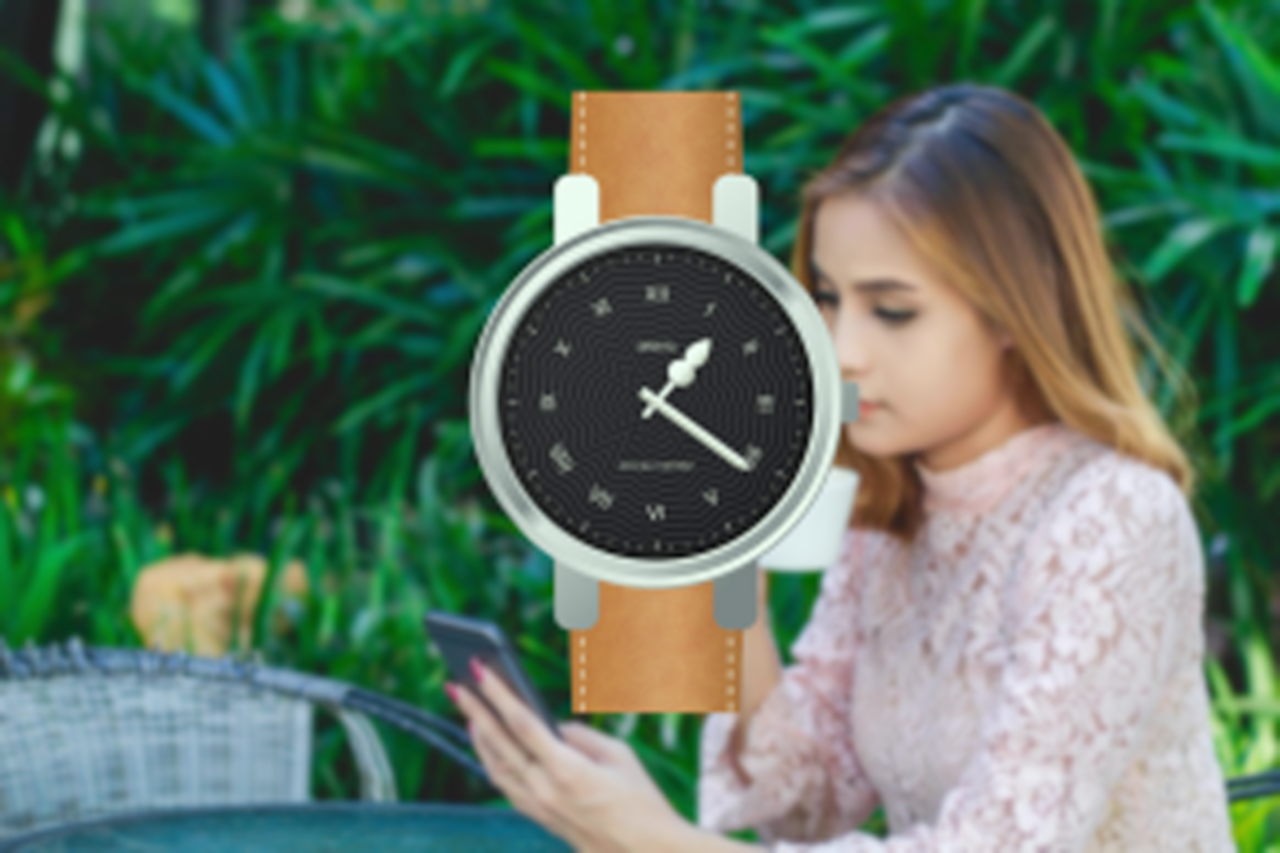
1:21
